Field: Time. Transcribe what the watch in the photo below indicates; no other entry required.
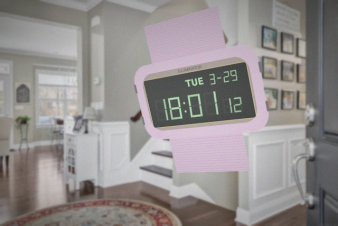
18:01:12
